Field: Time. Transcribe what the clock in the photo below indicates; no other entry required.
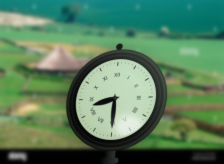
8:30
